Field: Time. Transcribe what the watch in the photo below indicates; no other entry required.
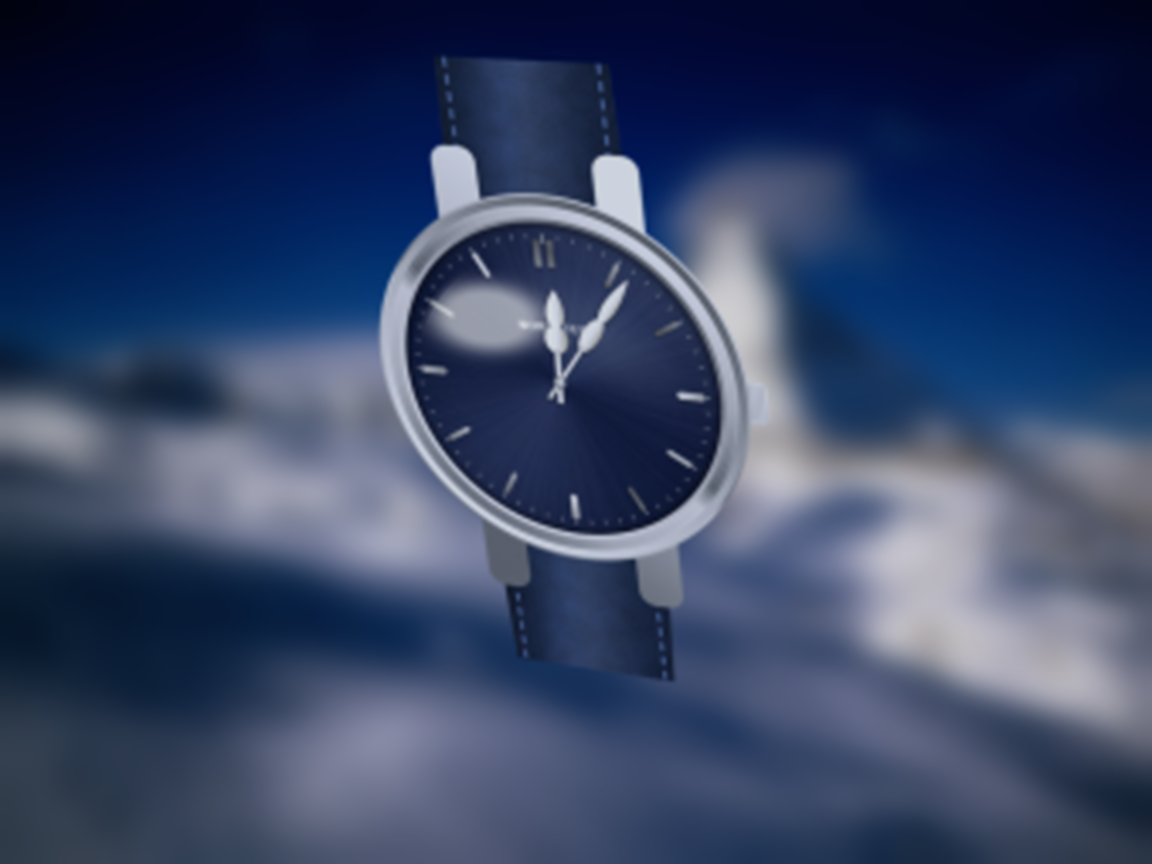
12:06
